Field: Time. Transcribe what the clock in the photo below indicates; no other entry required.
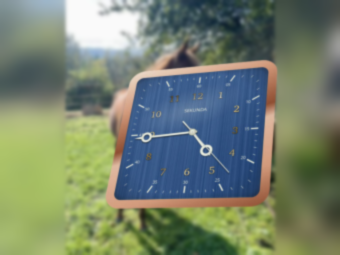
4:44:23
